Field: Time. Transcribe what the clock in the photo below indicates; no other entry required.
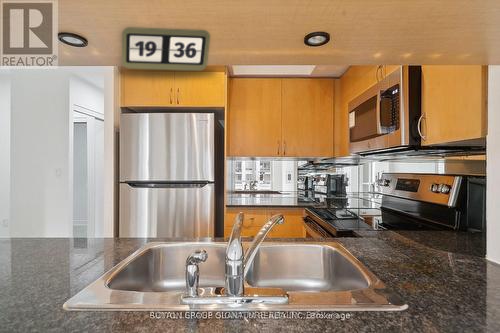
19:36
